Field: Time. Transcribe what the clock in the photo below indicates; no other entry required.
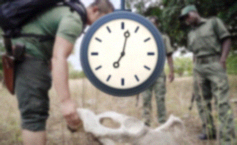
7:02
